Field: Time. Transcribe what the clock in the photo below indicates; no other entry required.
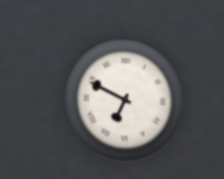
6:49
